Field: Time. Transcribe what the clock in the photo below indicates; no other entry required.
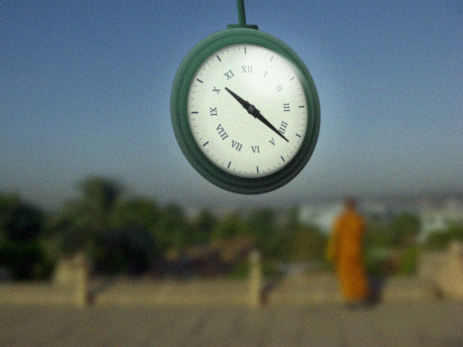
10:22
